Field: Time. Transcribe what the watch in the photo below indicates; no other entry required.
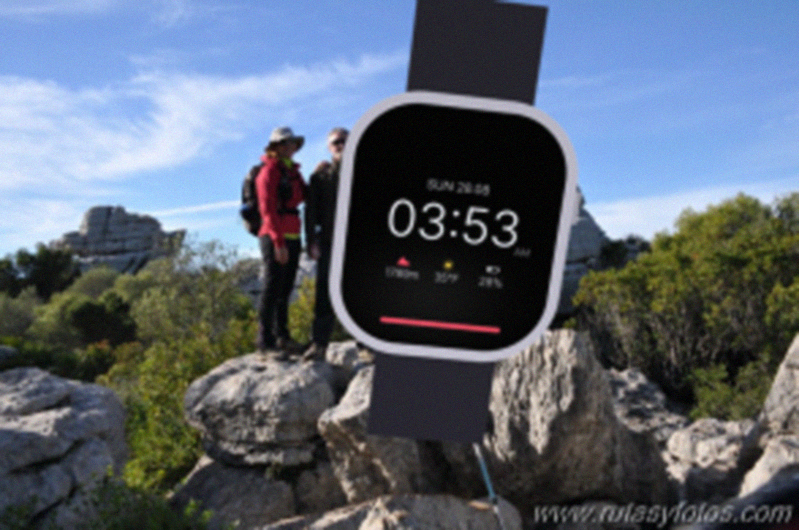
3:53
